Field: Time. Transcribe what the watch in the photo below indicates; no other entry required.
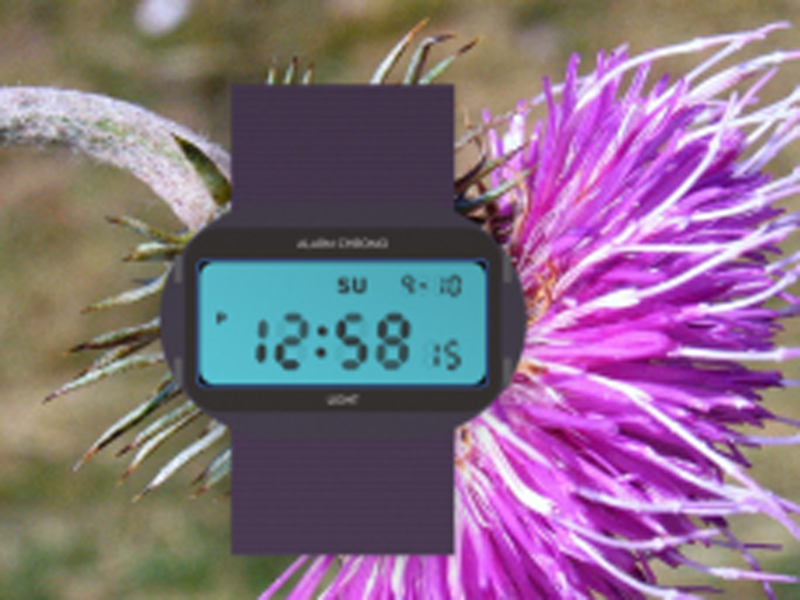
12:58:15
